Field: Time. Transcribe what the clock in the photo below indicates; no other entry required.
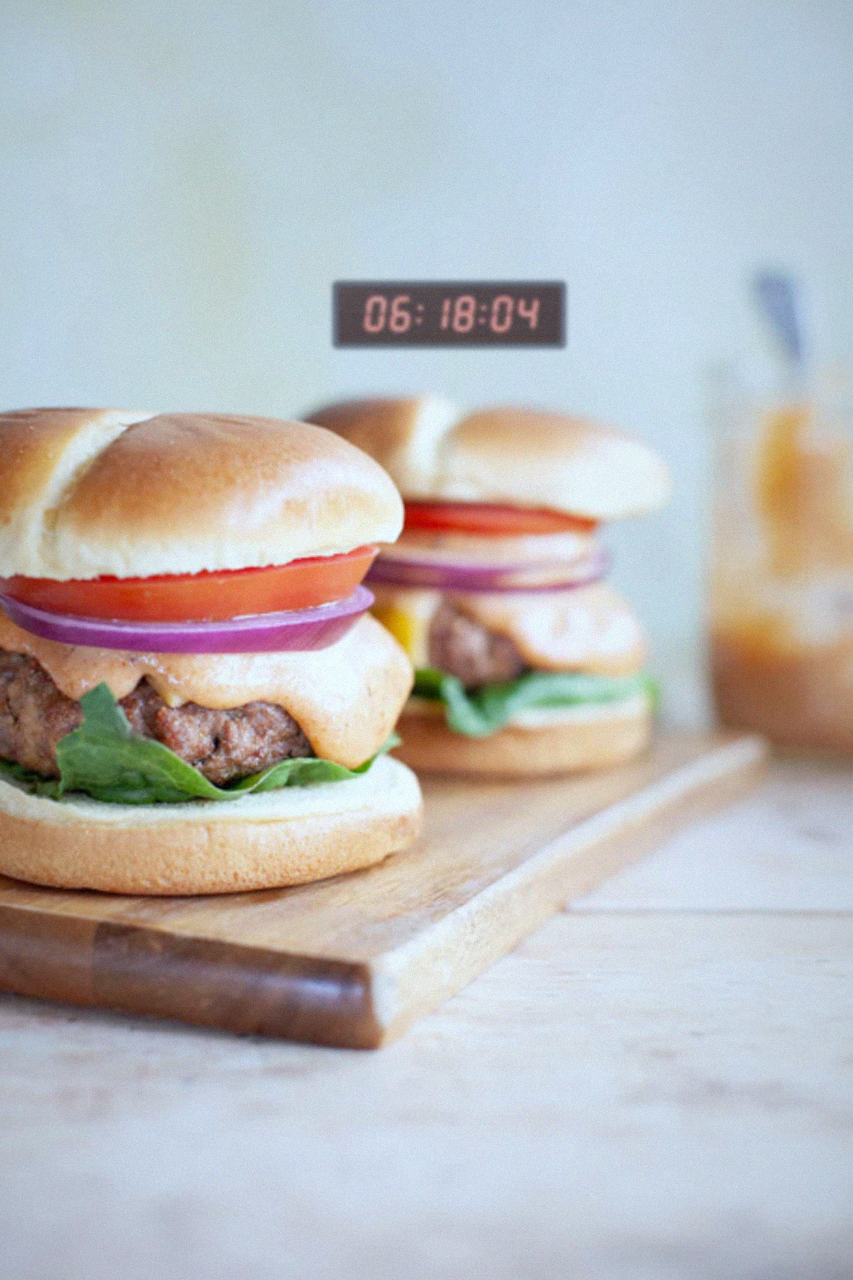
6:18:04
